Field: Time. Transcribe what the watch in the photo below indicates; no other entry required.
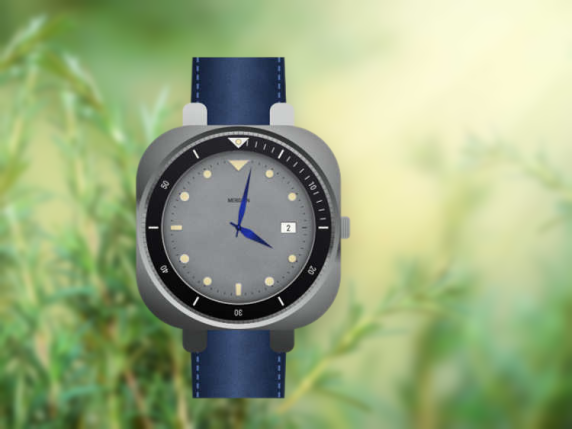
4:02
